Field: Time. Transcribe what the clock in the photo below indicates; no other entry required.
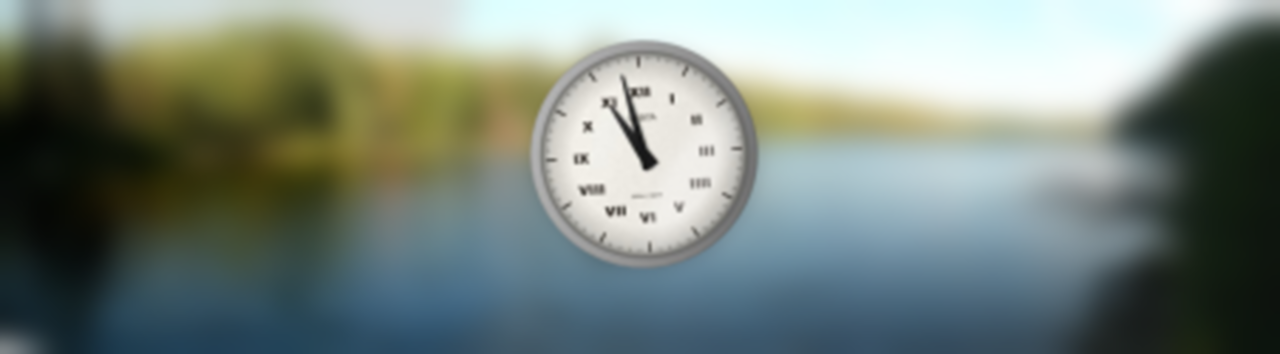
10:58
